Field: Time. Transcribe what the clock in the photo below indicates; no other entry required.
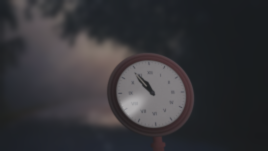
10:54
